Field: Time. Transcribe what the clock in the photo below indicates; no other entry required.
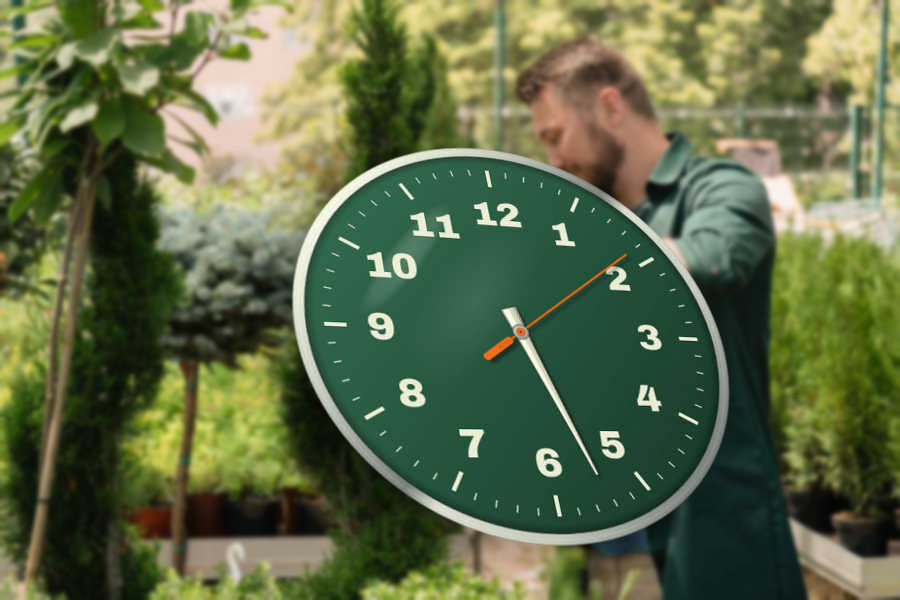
5:27:09
